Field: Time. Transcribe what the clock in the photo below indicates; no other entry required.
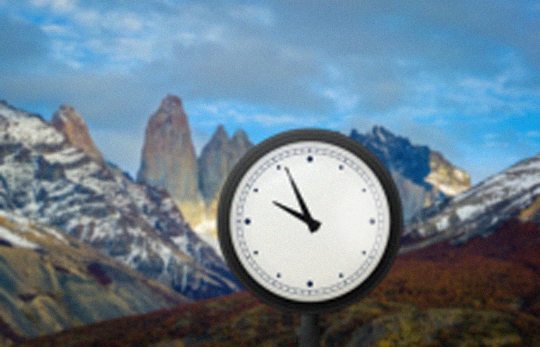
9:56
